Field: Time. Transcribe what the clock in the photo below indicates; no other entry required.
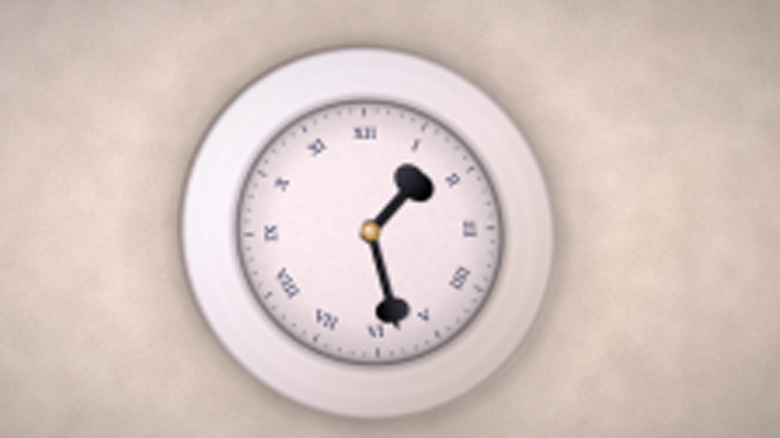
1:28
